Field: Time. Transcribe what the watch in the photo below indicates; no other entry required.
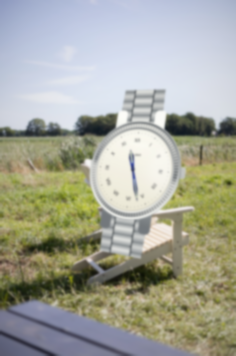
11:27
